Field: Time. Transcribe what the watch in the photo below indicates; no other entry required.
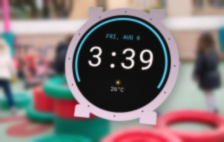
3:39
